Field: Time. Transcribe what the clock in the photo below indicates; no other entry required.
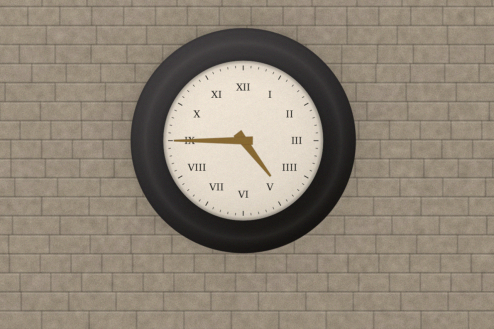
4:45
